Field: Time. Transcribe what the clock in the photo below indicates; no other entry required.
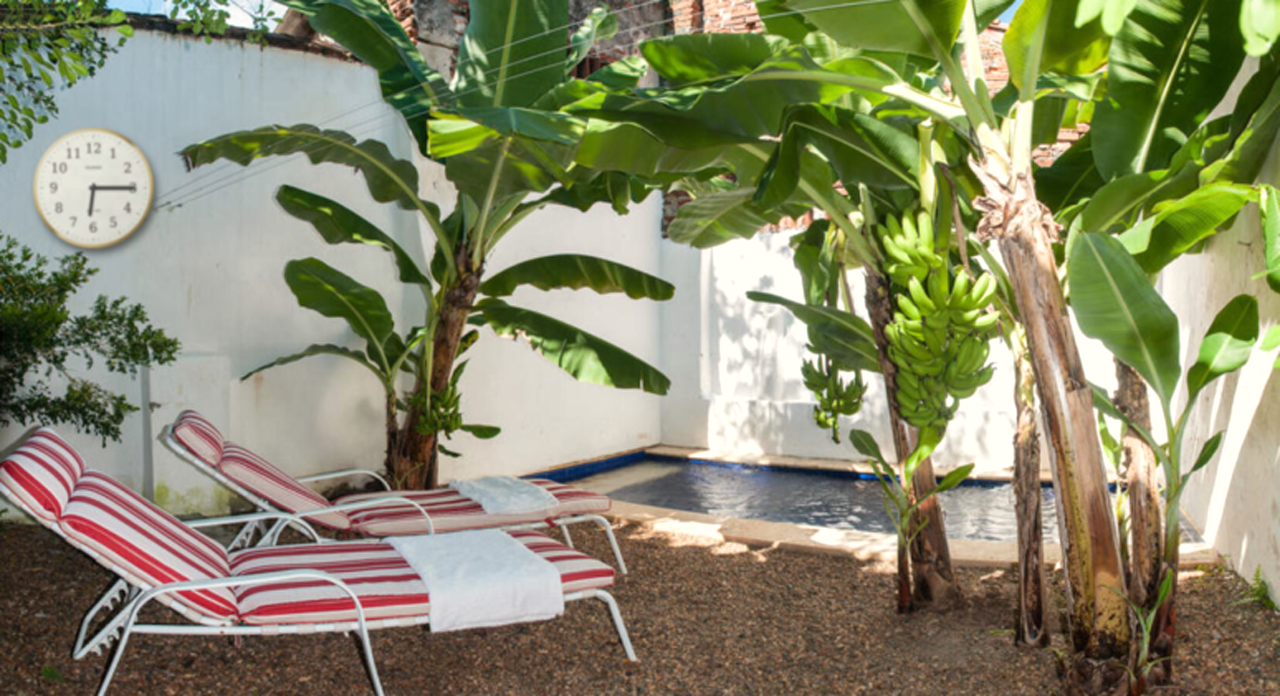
6:15
